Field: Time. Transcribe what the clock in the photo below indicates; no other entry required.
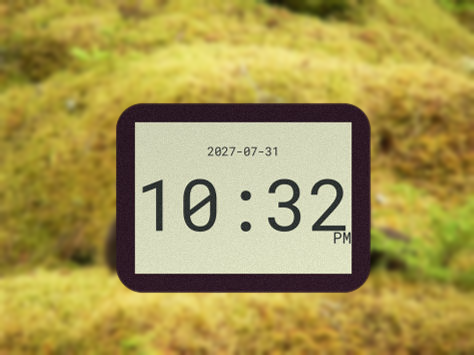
10:32
